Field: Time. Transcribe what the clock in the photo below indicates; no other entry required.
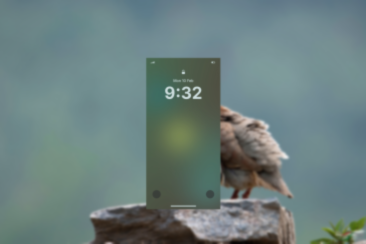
9:32
